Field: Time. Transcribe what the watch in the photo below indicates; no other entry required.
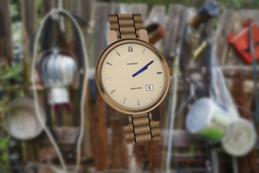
2:10
